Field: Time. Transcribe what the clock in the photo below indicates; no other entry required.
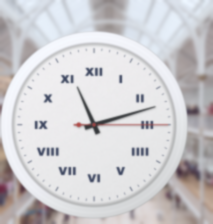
11:12:15
